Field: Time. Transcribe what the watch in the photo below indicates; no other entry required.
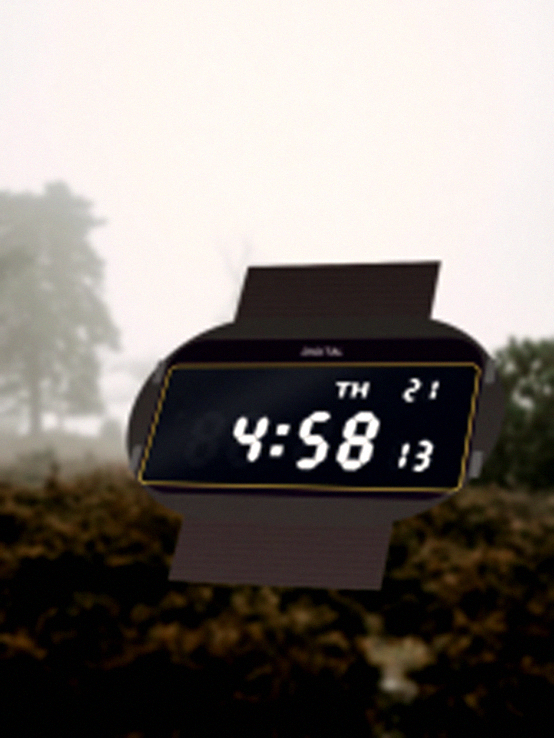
4:58:13
